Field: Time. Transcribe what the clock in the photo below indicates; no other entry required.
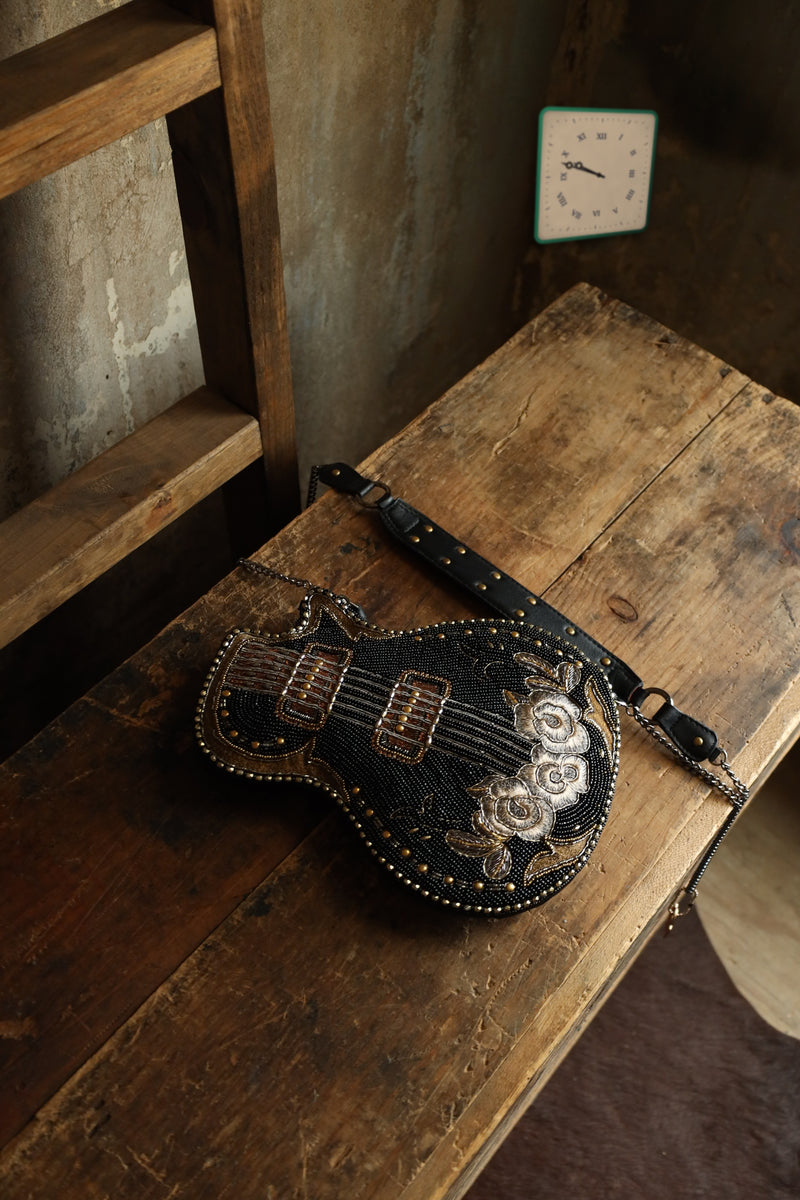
9:48
